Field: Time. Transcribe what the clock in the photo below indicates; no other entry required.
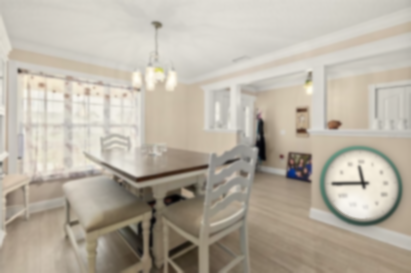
11:45
